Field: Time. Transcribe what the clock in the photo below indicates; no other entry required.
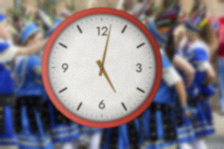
5:02
